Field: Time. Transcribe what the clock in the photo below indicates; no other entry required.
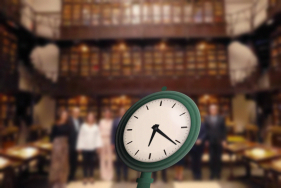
6:21
